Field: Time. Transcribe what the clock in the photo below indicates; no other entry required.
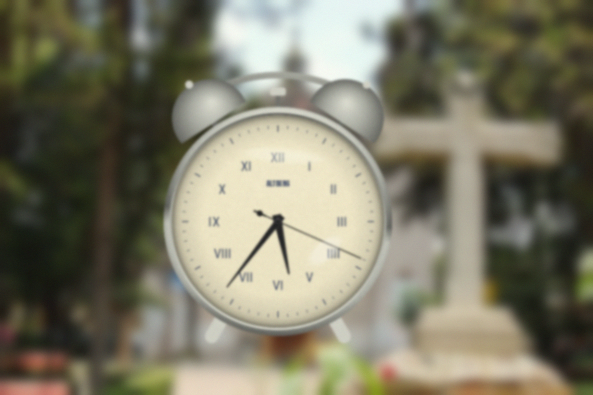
5:36:19
